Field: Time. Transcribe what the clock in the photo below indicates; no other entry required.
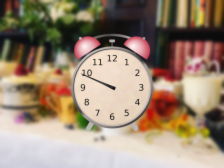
9:49
